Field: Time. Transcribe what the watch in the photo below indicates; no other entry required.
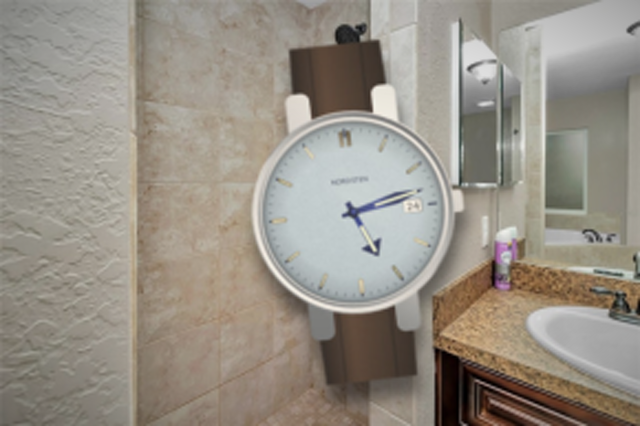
5:13
